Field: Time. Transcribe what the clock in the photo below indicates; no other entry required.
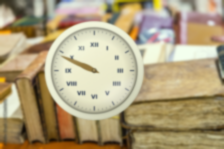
9:49
